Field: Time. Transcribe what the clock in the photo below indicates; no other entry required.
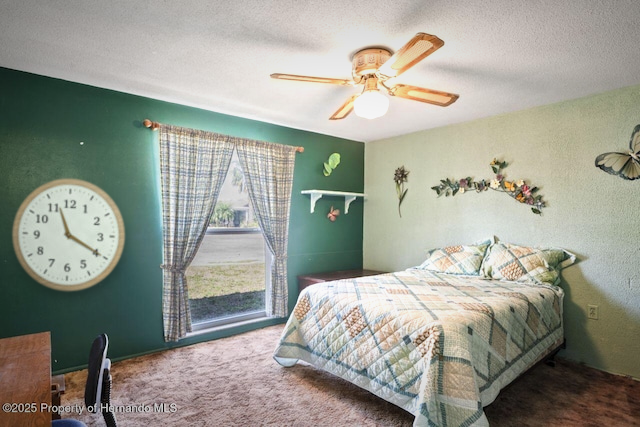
11:20
